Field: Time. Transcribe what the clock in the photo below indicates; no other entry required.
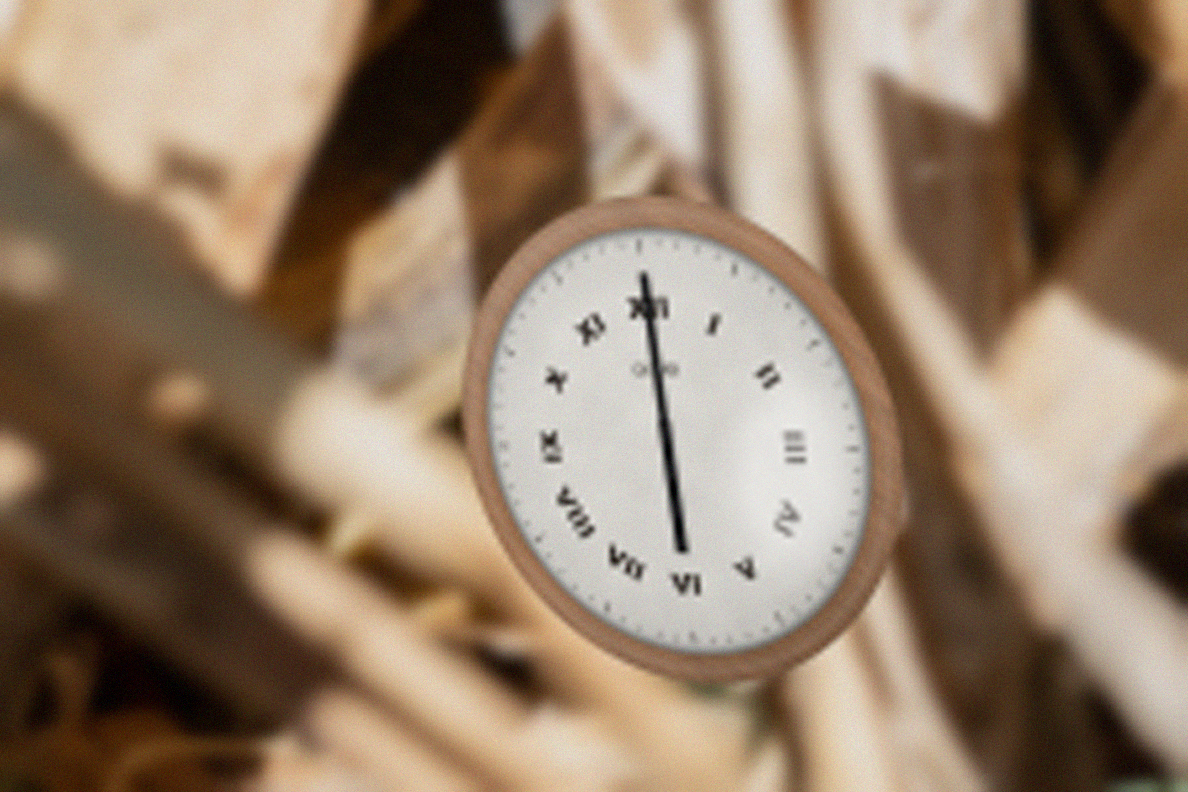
6:00
